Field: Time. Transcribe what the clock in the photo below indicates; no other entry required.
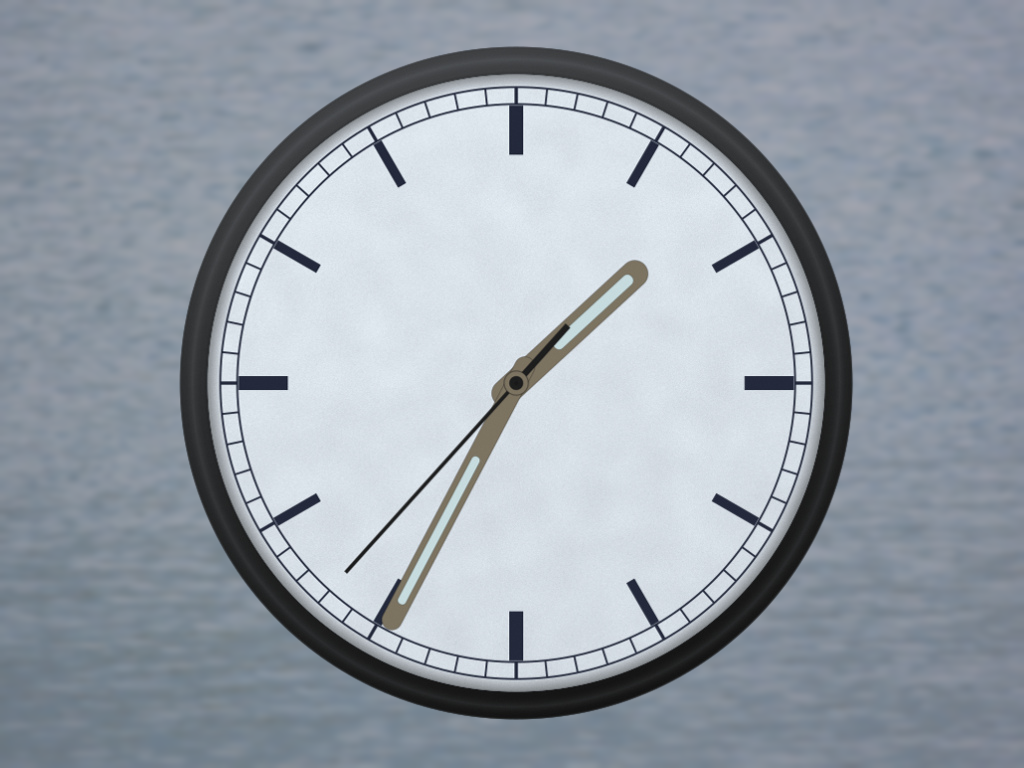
1:34:37
